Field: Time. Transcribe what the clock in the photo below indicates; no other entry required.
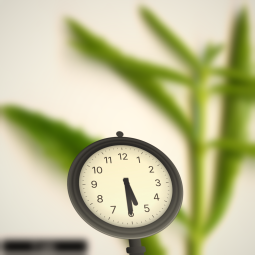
5:30
